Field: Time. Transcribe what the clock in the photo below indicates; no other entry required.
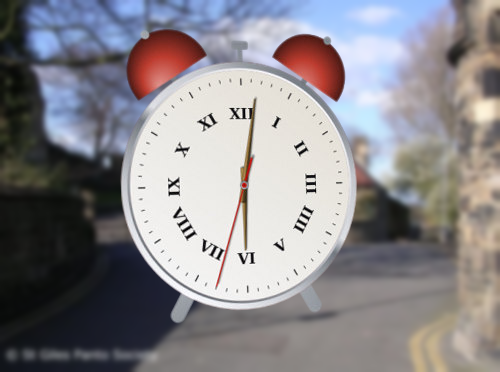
6:01:33
